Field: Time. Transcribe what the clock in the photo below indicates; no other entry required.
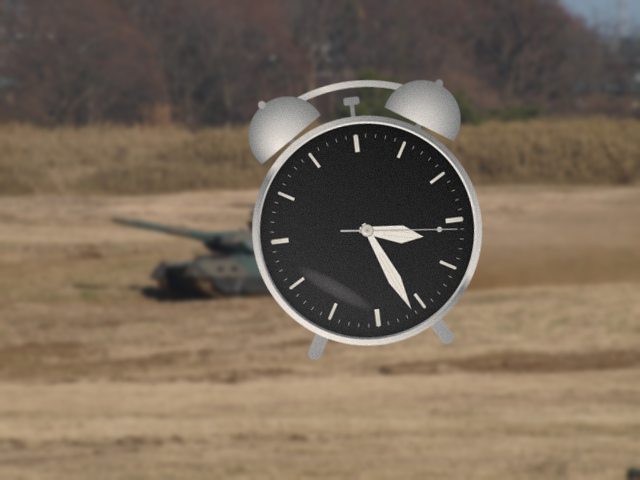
3:26:16
